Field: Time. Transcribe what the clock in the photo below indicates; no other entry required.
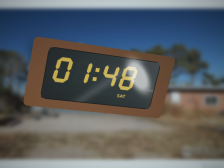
1:48
